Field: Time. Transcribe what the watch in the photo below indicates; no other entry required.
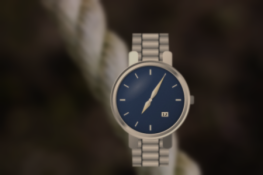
7:05
